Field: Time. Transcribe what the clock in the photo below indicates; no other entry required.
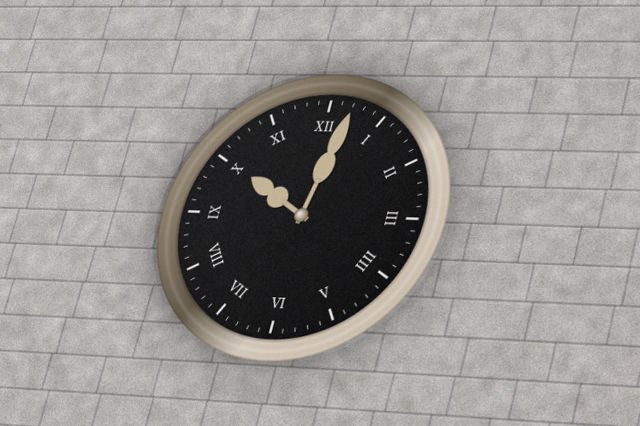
10:02
